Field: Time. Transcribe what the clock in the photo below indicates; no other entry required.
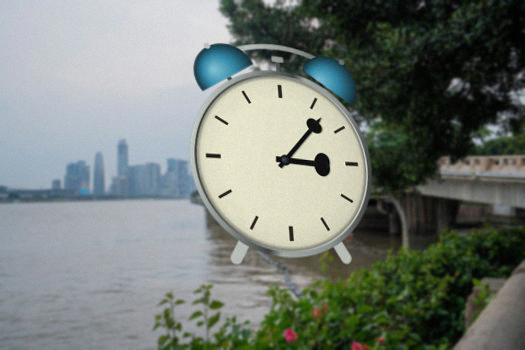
3:07
